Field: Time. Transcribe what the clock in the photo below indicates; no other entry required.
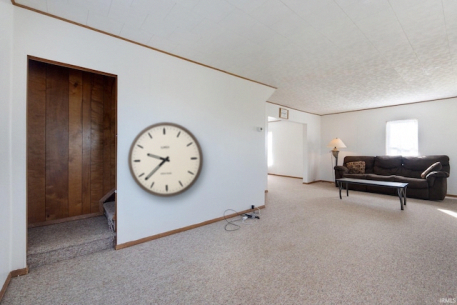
9:38
